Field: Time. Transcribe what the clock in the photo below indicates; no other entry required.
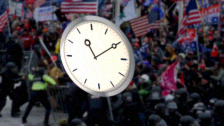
11:10
